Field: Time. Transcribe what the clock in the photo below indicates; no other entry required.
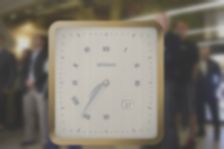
7:36
